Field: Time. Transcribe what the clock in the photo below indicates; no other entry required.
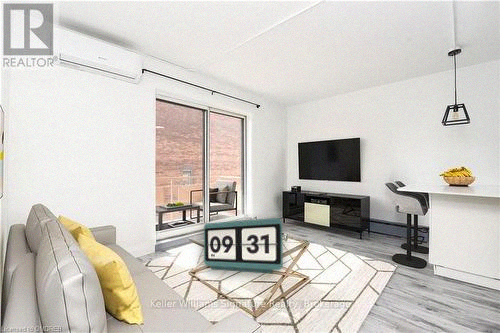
9:31
